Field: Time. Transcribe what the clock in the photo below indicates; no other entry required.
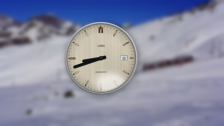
8:42
